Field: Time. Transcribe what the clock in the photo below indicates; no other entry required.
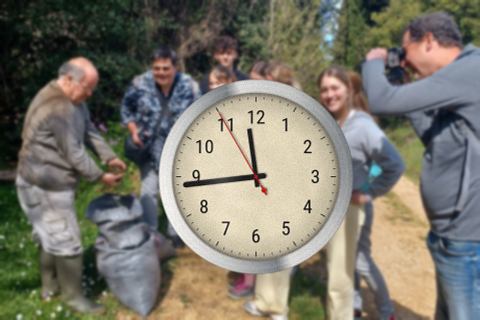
11:43:55
